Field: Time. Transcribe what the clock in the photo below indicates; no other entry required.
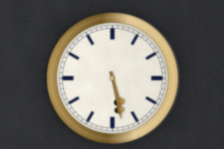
5:28
